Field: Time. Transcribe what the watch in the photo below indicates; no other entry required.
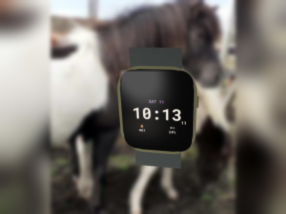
10:13
